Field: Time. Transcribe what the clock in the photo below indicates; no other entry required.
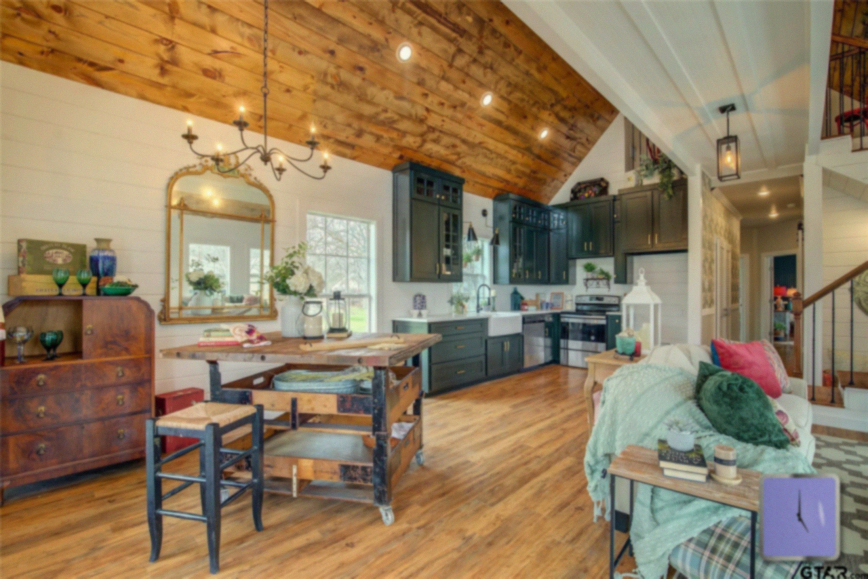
5:00
